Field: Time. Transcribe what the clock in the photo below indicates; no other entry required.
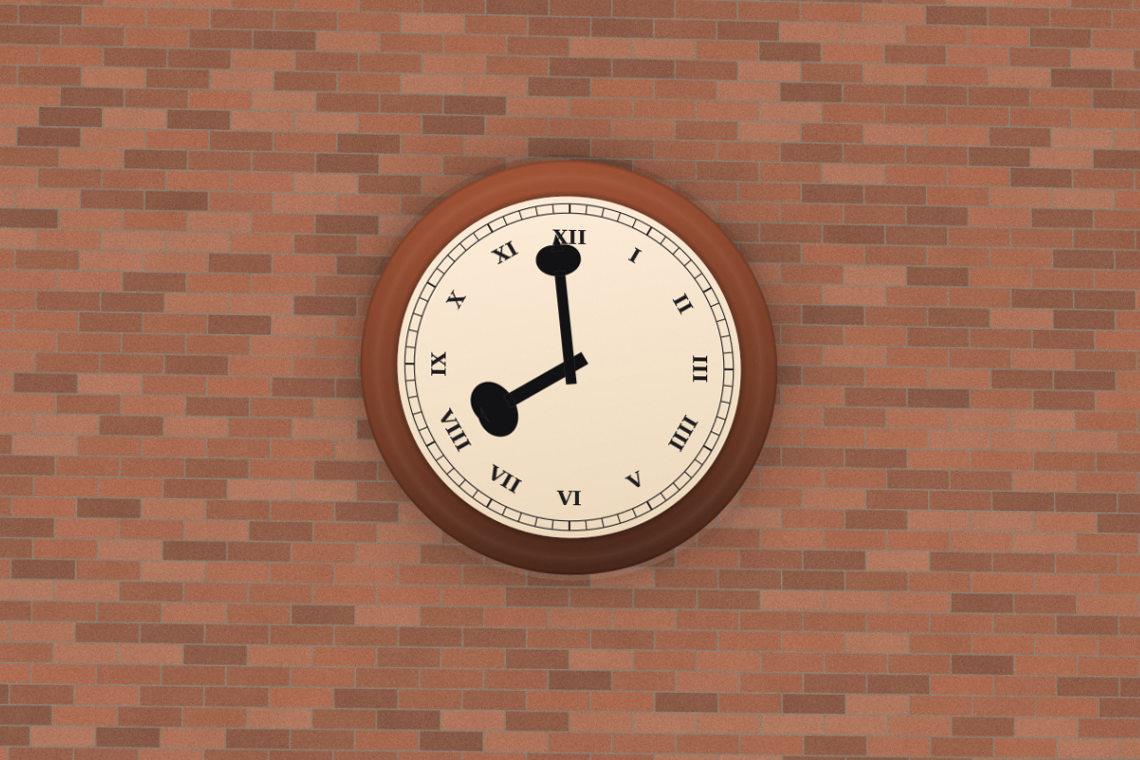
7:59
